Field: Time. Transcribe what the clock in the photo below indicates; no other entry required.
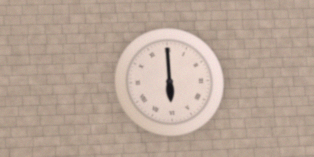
6:00
